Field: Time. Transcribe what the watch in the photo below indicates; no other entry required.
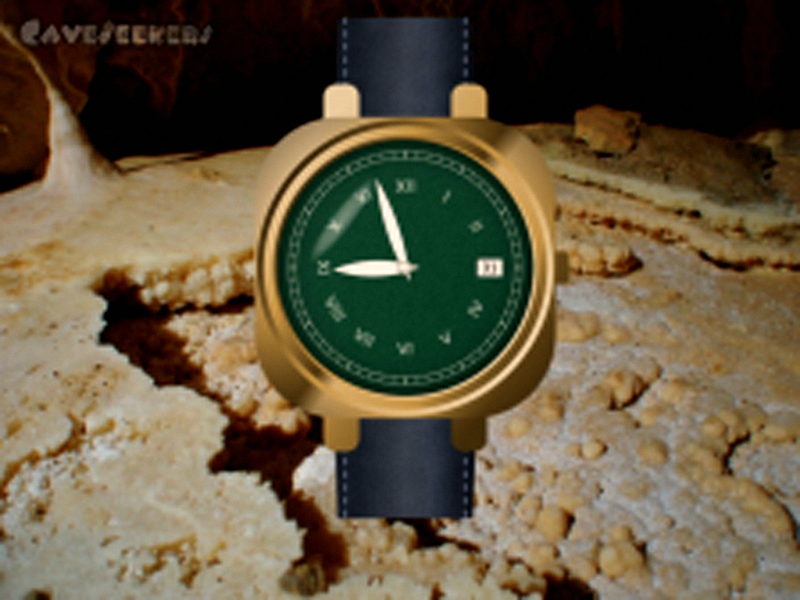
8:57
